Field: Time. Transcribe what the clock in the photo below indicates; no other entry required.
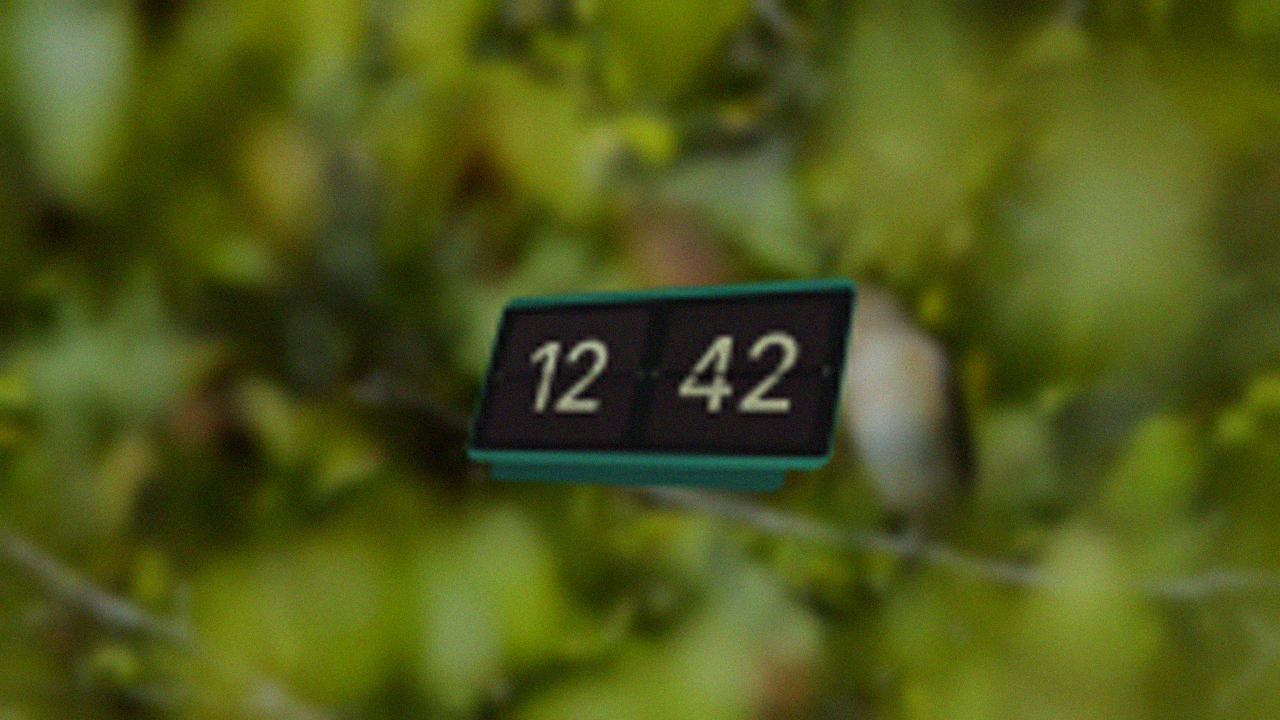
12:42
